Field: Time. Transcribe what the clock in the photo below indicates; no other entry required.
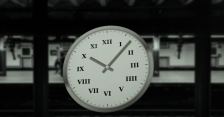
10:07
